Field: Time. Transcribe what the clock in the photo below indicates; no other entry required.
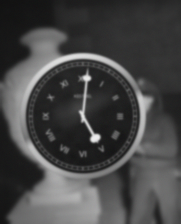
5:01
